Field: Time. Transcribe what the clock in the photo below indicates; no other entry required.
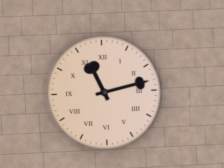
11:13
